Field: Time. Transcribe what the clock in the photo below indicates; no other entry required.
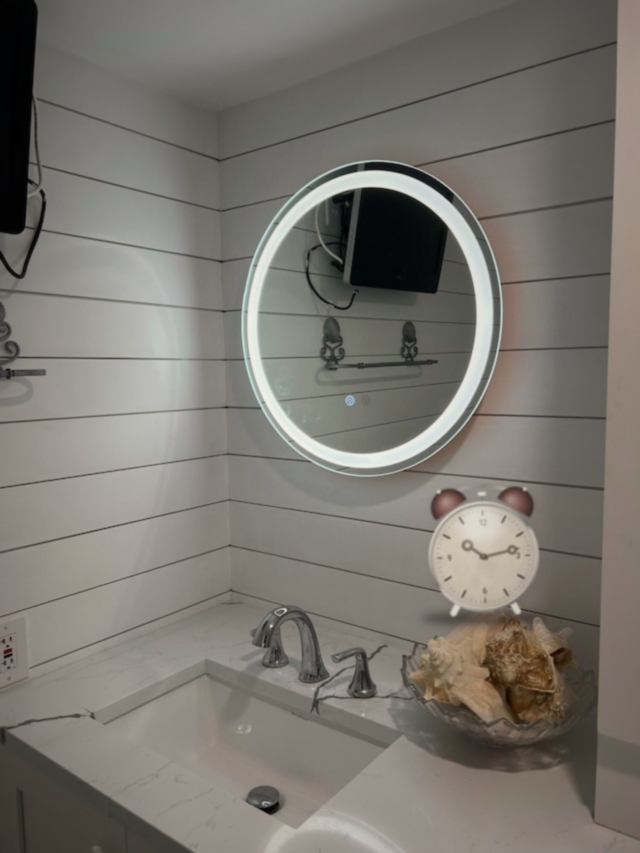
10:13
